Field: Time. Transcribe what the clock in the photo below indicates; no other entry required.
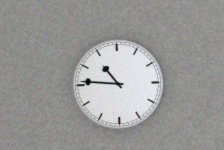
10:46
